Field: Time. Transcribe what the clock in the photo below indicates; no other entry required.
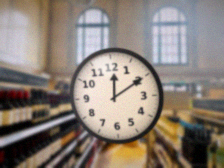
12:10
